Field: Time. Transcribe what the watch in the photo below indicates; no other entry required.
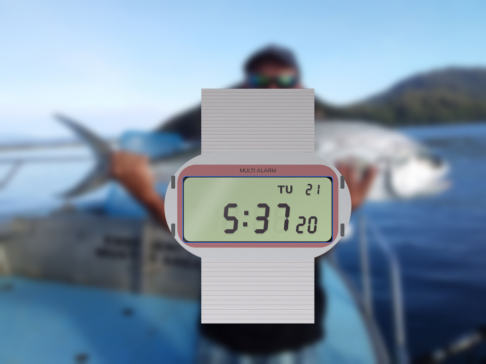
5:37:20
